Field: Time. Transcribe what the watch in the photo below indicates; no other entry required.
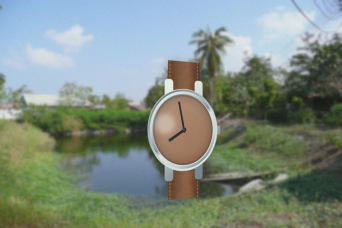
7:58
